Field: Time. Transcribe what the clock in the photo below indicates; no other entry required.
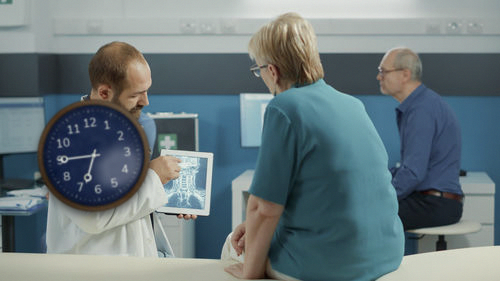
6:45
